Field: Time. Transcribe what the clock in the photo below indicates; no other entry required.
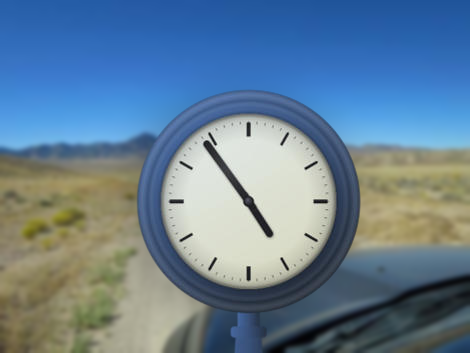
4:54
